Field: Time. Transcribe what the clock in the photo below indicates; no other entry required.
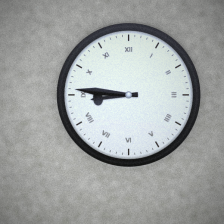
8:46
